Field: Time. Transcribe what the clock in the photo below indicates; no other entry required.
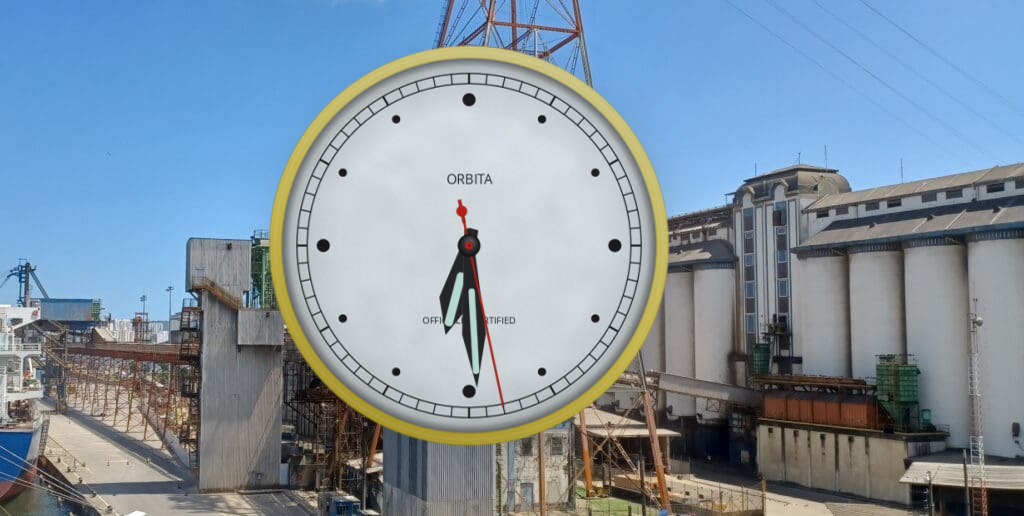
6:29:28
